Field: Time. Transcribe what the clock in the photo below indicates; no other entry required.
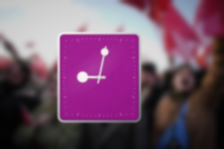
9:02
